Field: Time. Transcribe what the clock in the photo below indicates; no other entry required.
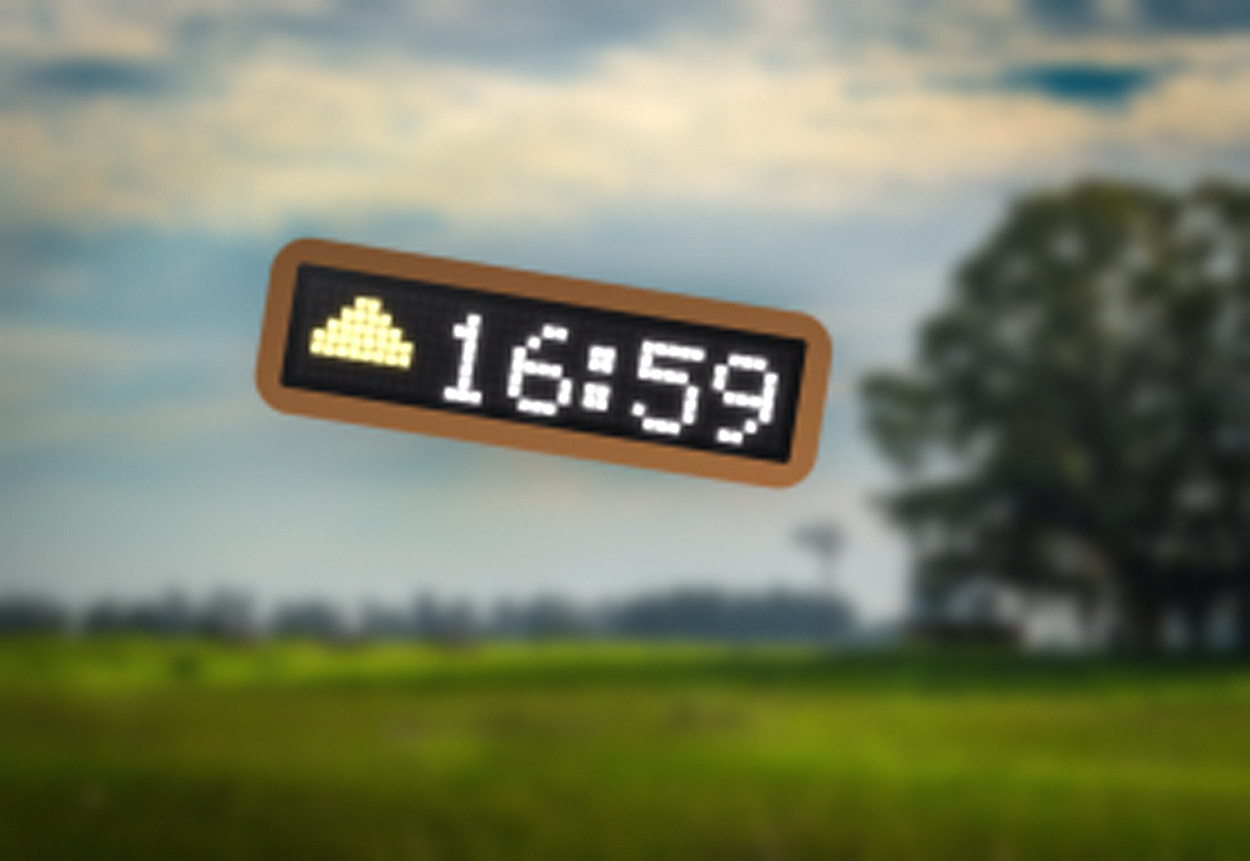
16:59
